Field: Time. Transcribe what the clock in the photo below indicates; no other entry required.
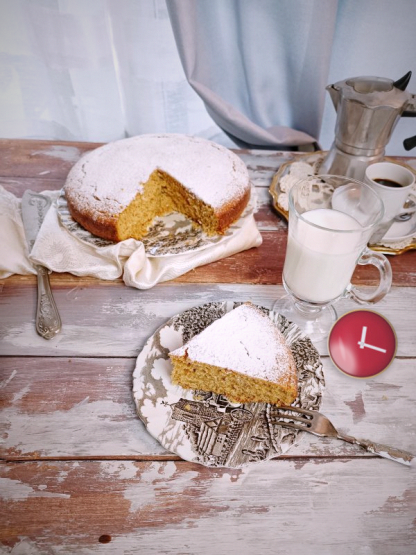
12:18
